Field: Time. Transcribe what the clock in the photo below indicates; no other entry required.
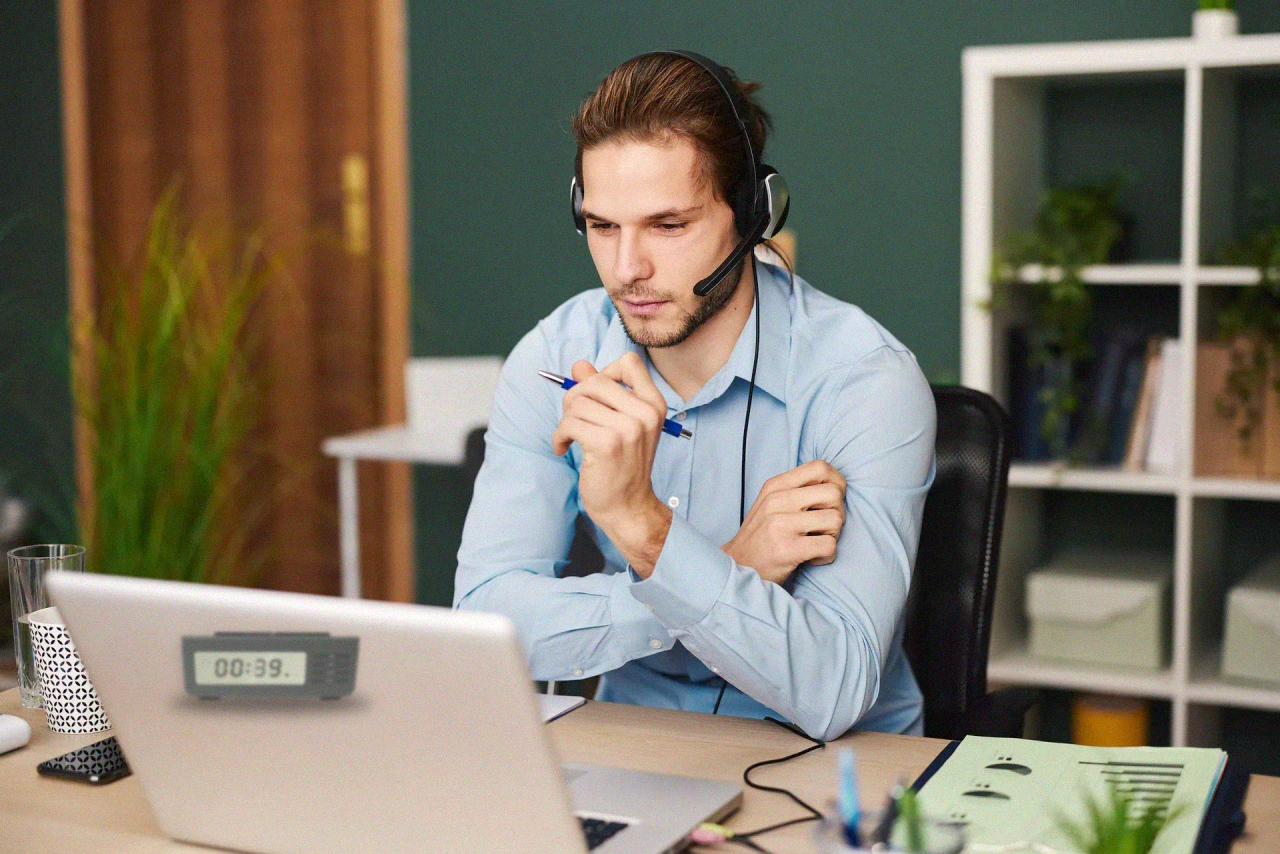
0:39
